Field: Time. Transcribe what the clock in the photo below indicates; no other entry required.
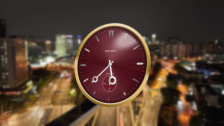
5:38
